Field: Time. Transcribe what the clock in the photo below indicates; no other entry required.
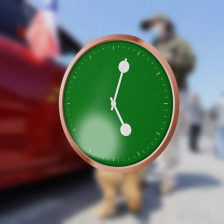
5:03
